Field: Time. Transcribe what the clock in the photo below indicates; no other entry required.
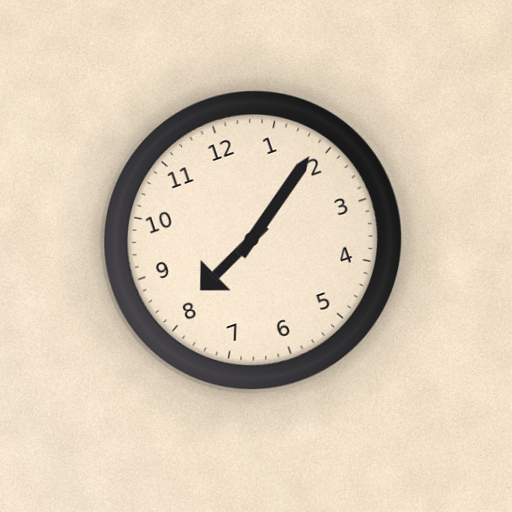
8:09
